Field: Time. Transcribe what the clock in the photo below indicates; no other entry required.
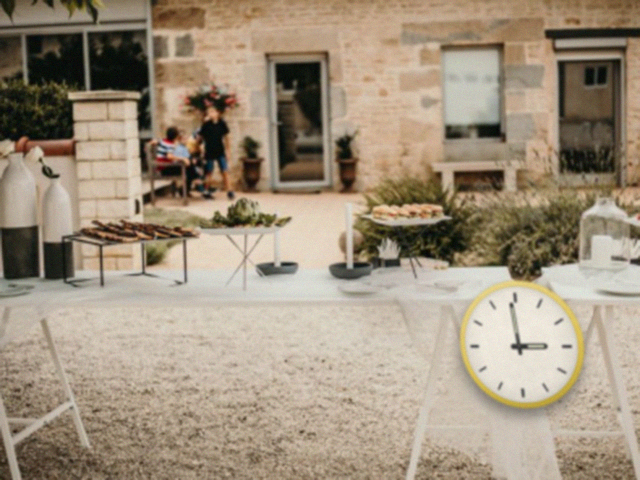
2:59
